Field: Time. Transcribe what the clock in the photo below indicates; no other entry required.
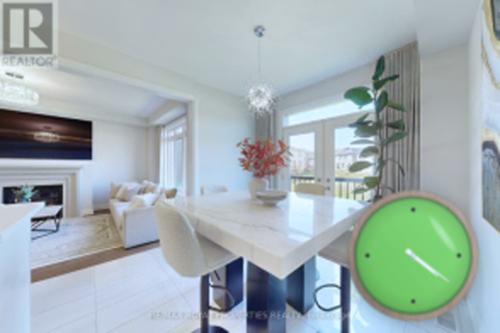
4:21
